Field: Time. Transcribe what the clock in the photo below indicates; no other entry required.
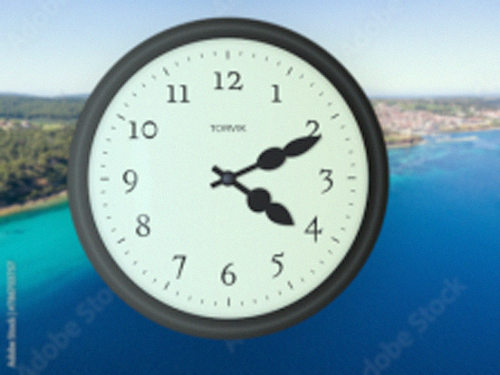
4:11
